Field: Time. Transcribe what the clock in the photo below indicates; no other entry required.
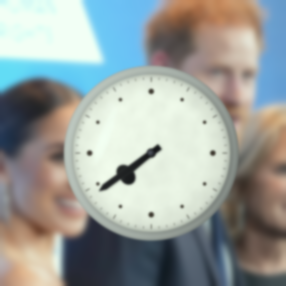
7:39
